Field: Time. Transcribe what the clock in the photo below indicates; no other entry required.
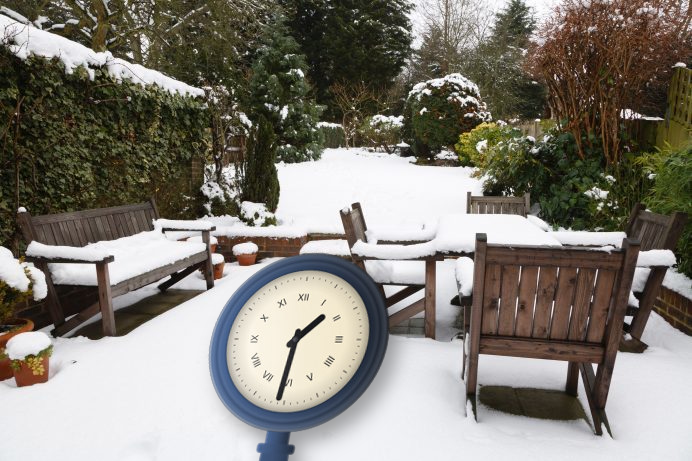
1:31
